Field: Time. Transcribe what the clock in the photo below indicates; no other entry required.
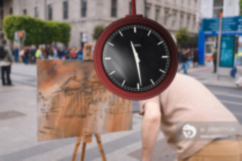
11:29
